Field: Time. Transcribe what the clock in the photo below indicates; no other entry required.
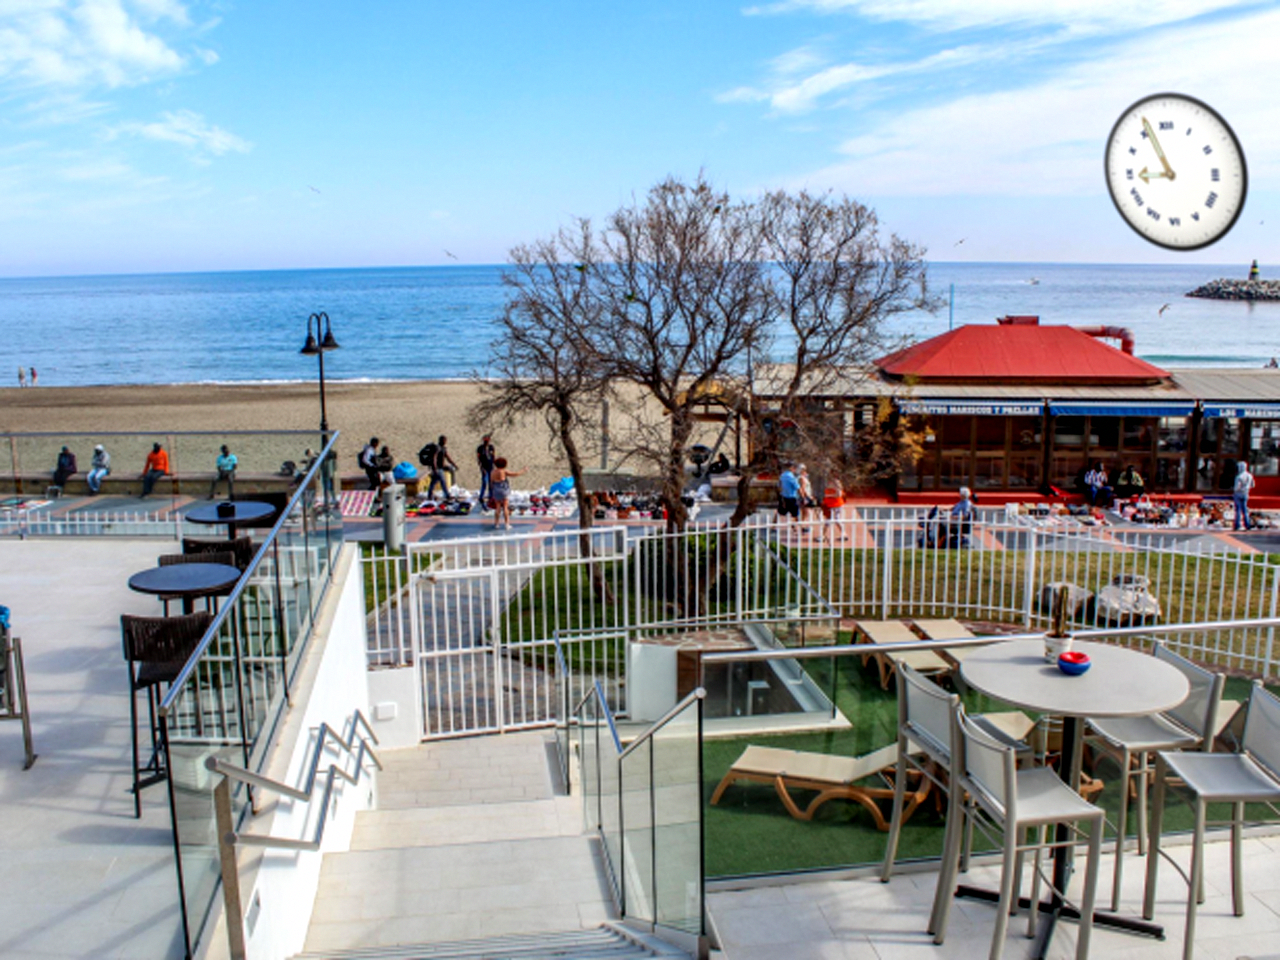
8:56
